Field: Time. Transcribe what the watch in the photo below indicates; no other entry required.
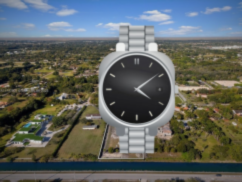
4:09
